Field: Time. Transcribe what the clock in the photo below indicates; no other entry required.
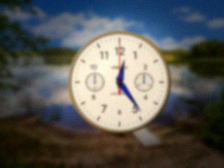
12:24
